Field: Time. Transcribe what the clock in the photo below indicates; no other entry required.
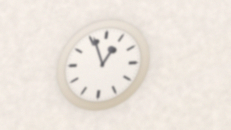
12:56
